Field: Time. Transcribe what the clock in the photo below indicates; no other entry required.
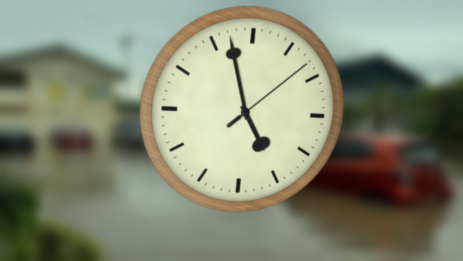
4:57:08
